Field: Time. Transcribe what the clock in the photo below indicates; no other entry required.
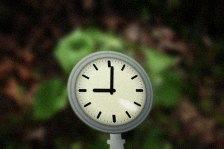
9:01
